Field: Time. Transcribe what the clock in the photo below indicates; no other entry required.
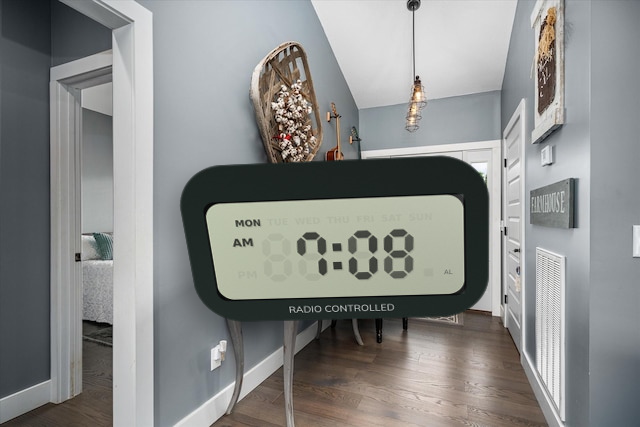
7:08
